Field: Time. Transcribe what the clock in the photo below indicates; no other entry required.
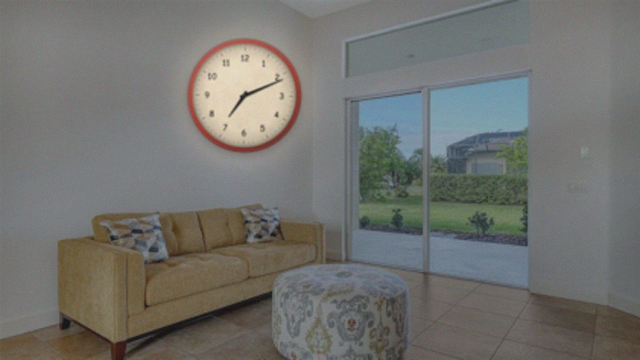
7:11
